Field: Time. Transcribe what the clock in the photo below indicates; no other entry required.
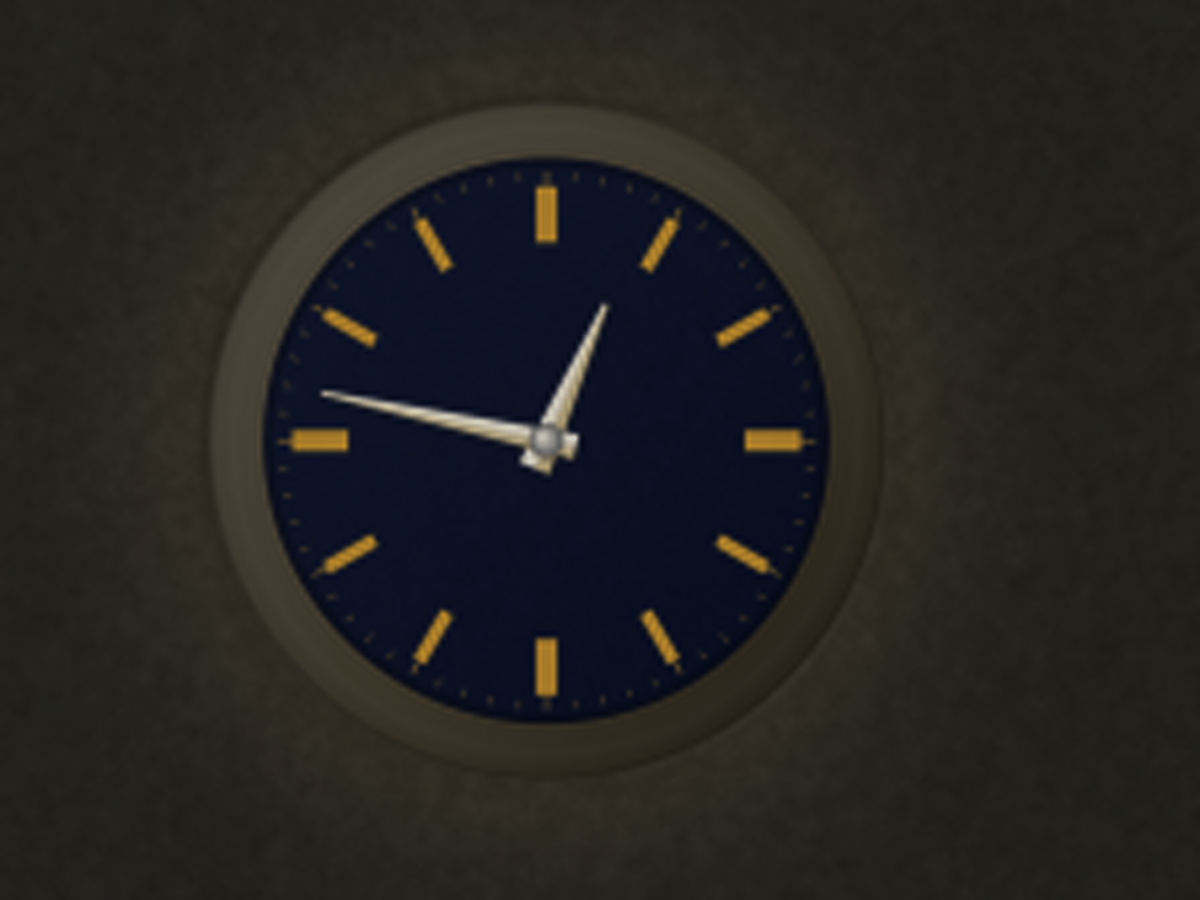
12:47
